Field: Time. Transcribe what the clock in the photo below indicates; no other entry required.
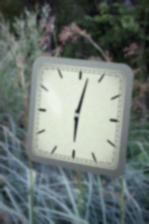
6:02
